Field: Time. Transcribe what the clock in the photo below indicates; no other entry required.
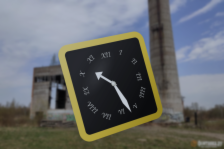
10:27
